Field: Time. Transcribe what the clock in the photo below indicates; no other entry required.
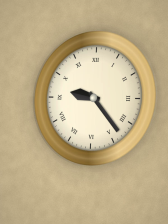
9:23
